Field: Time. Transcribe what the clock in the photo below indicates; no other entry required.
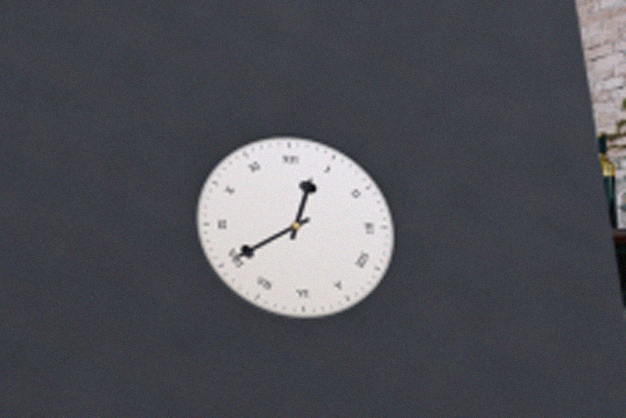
12:40
